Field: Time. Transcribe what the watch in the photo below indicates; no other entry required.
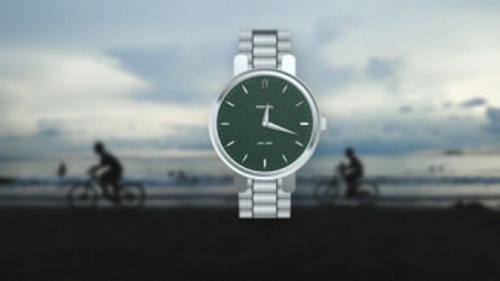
12:18
